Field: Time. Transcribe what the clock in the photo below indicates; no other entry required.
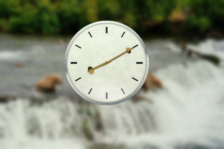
8:10
